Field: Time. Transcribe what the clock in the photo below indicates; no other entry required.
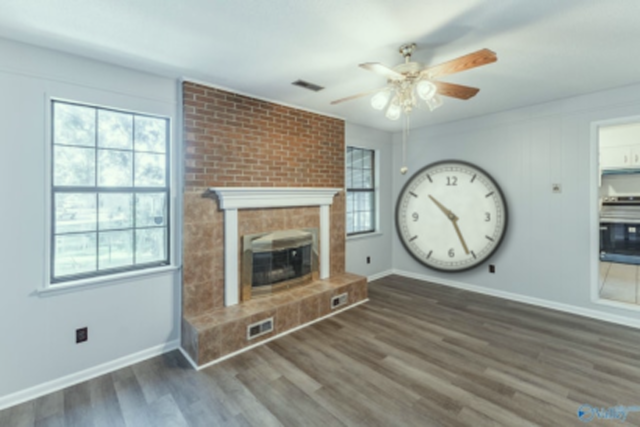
10:26
